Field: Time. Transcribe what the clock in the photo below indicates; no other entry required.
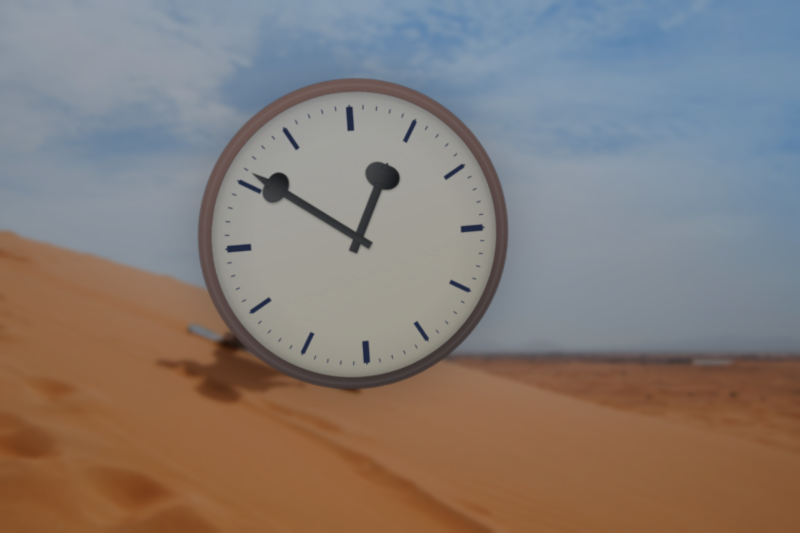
12:51
